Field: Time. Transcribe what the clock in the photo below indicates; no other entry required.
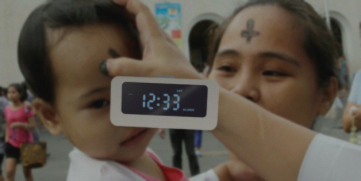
12:33
